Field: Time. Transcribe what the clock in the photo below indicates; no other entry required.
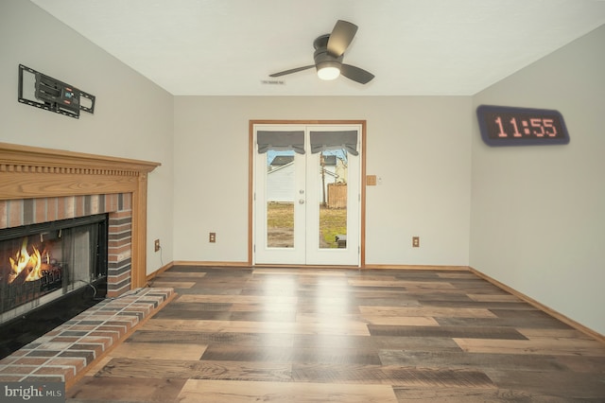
11:55
